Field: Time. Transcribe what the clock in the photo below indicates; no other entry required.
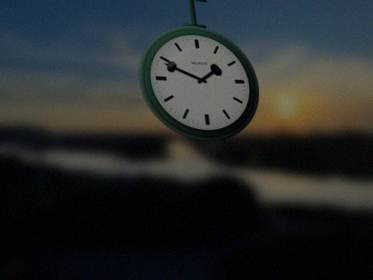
1:49
